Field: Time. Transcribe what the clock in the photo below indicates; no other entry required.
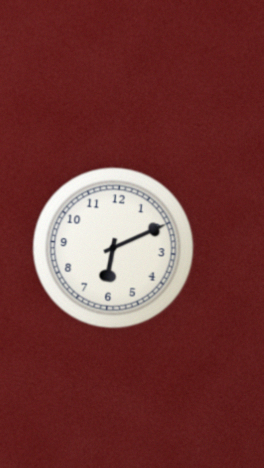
6:10
